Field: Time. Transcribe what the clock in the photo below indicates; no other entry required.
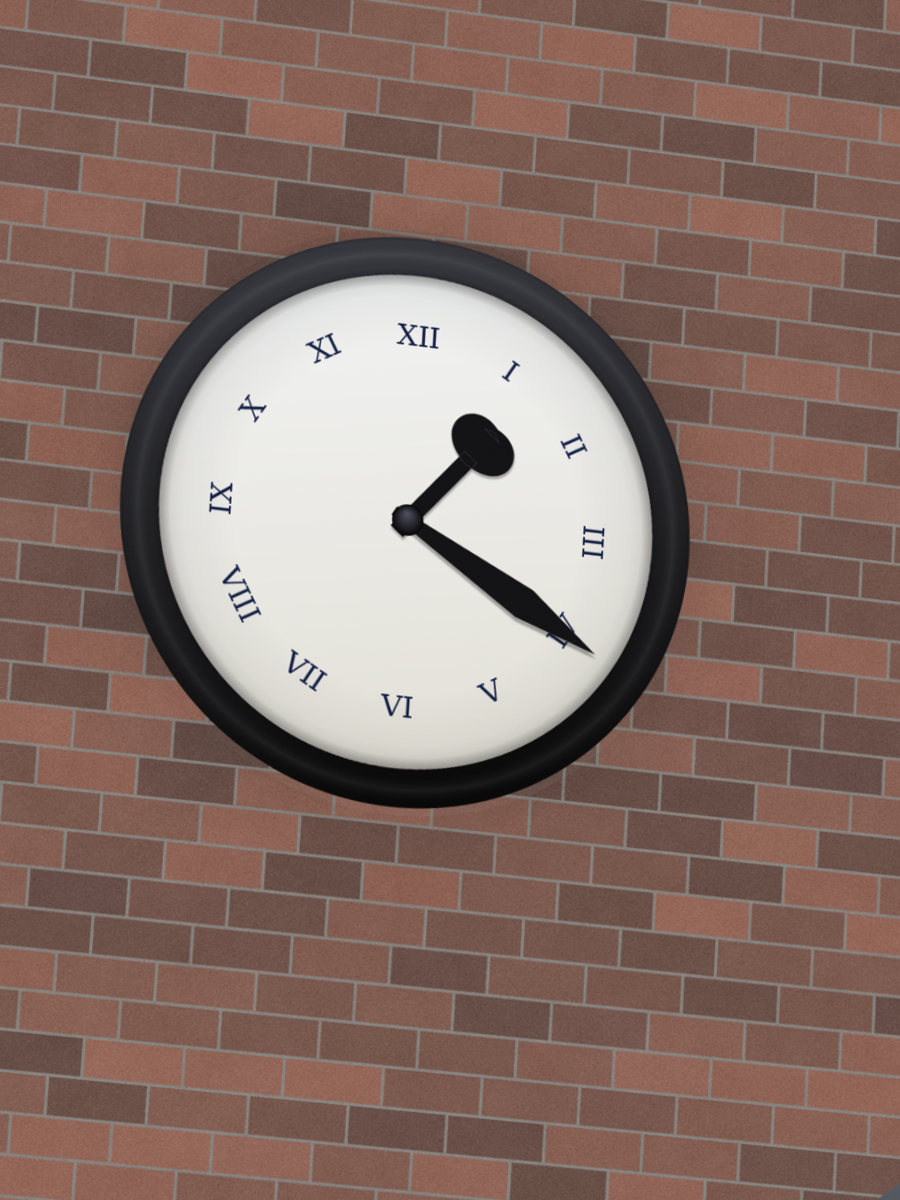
1:20
